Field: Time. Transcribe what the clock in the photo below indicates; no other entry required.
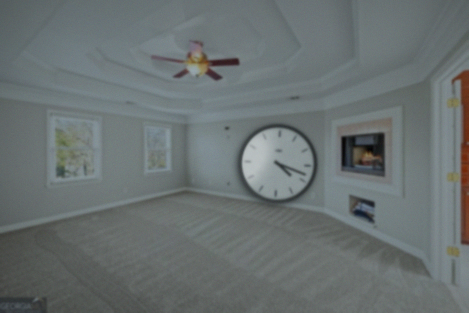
4:18
